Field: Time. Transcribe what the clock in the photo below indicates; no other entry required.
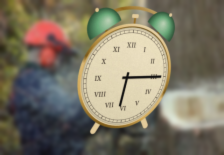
6:15
